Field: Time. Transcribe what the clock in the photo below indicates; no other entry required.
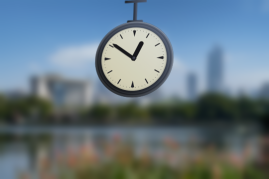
12:51
